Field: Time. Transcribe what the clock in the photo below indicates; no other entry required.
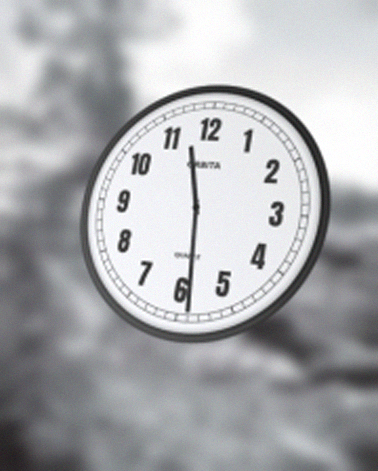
11:29
